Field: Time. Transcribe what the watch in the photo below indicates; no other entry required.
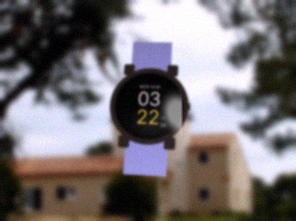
3:22
